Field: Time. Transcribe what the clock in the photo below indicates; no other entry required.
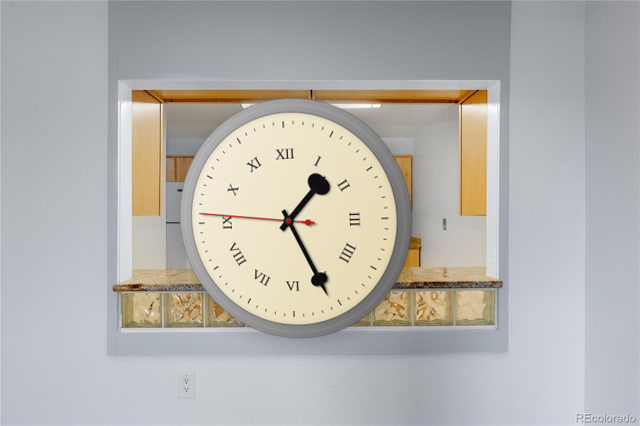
1:25:46
